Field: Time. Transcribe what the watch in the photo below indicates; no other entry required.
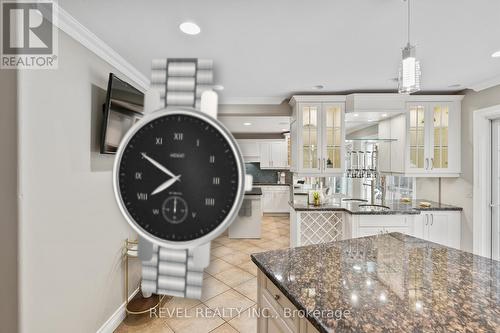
7:50
